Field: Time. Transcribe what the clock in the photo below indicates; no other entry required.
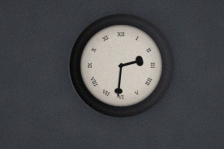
2:31
